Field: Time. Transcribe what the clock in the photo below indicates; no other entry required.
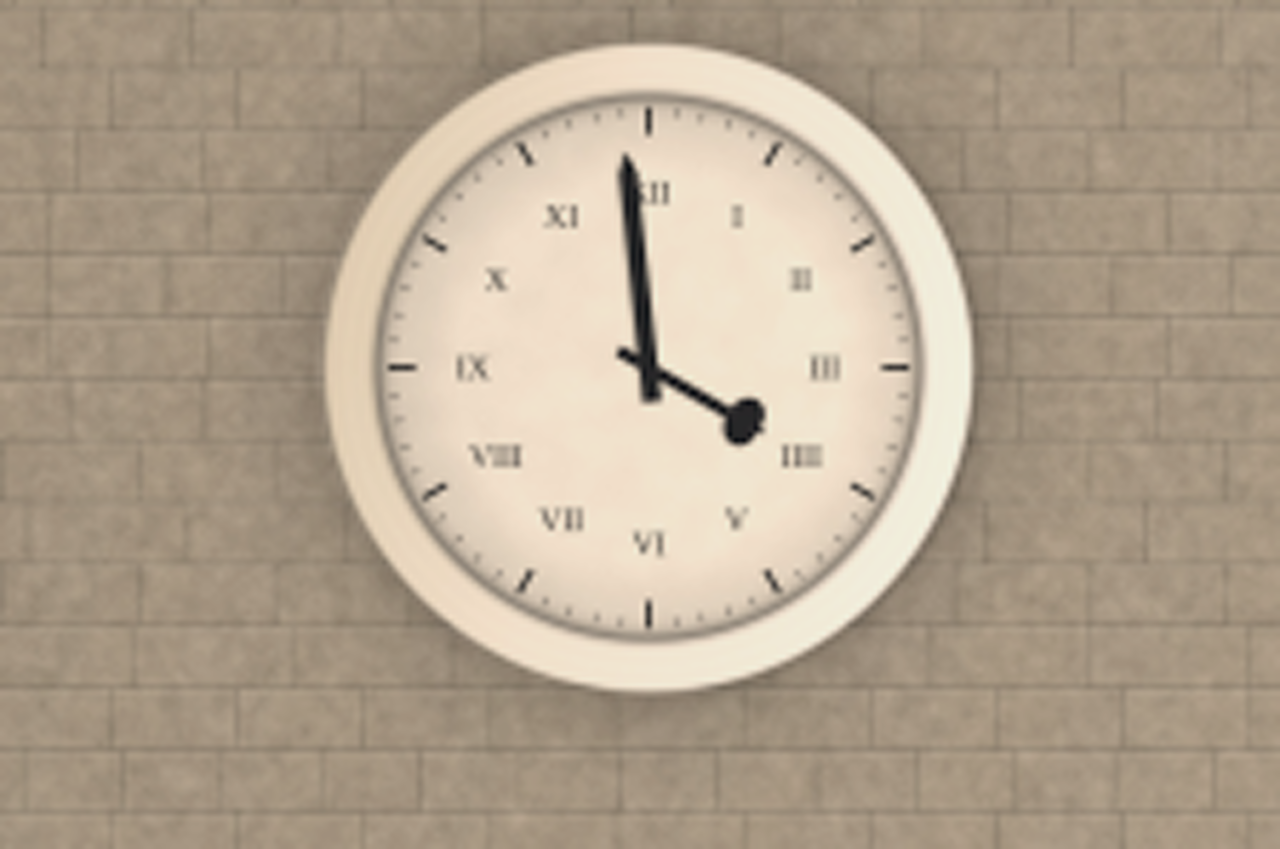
3:59
